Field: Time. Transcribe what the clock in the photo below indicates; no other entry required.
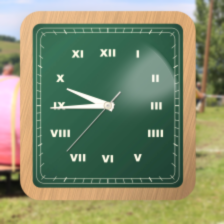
9:44:37
